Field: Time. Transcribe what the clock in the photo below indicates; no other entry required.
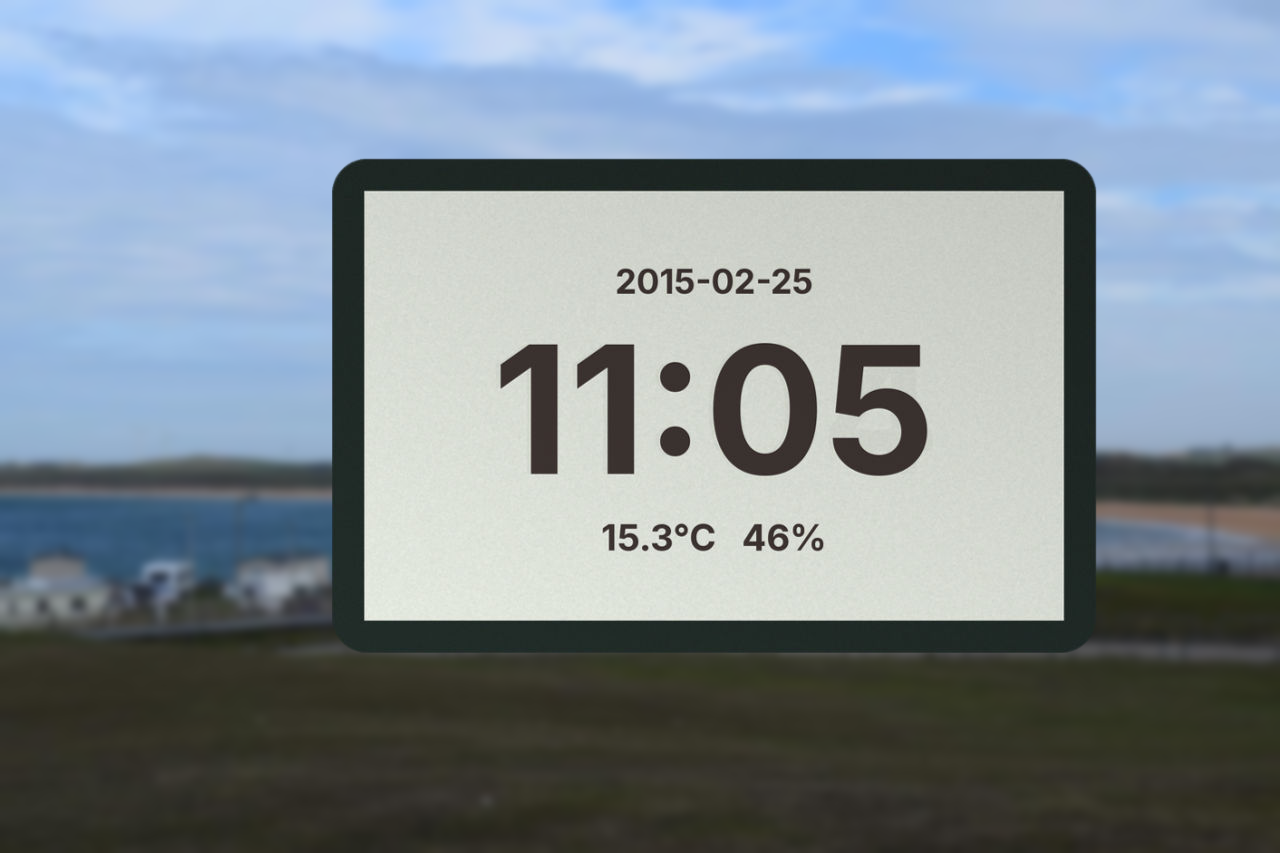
11:05
